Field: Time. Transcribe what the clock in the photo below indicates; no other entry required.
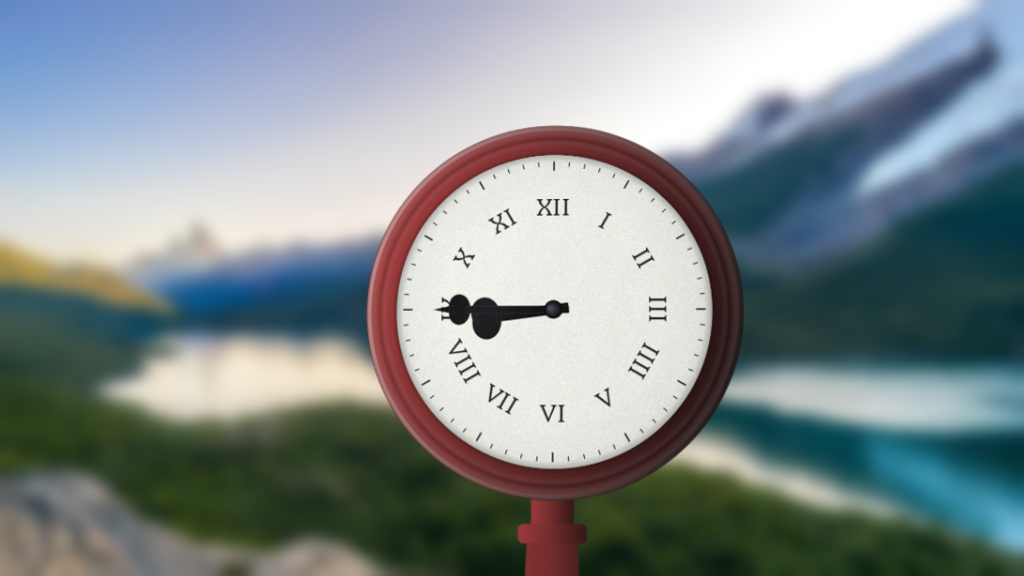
8:45
